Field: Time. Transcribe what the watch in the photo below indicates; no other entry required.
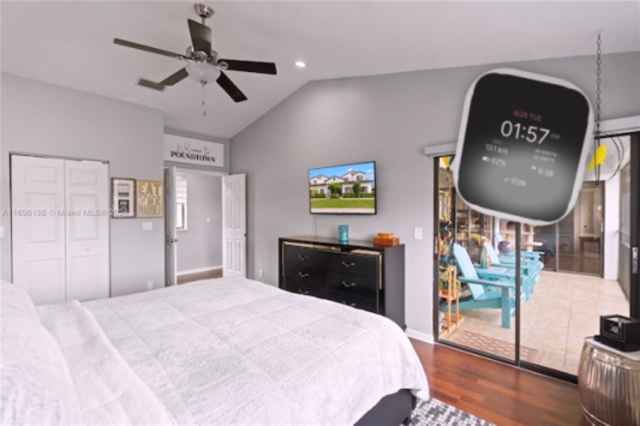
1:57
